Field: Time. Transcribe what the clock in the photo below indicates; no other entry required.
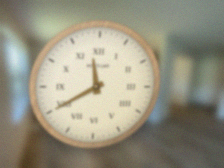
11:40
